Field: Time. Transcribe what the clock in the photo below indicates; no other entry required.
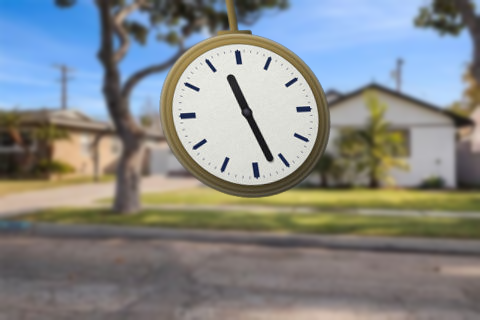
11:27
